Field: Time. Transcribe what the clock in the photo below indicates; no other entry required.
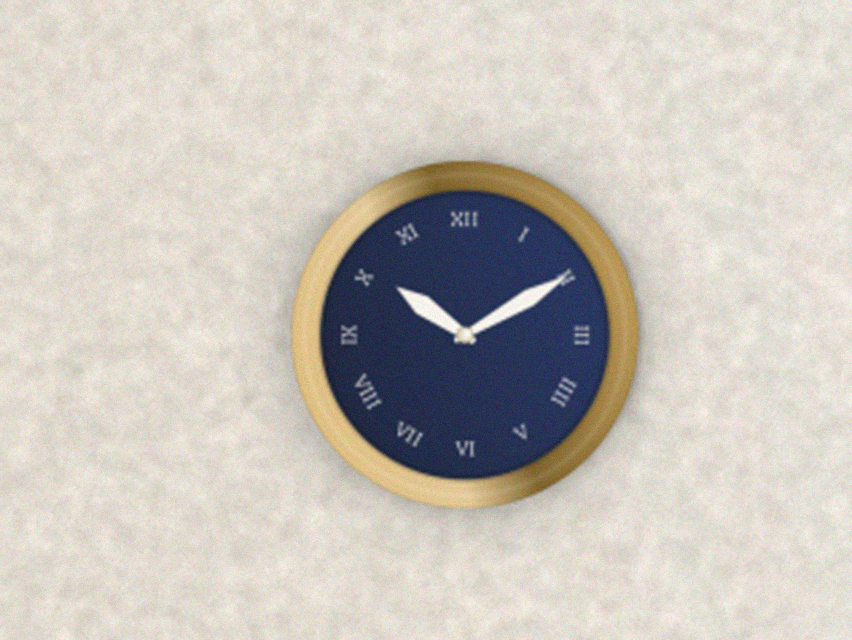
10:10
